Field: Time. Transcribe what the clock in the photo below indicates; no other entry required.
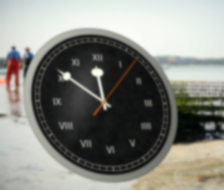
11:51:07
